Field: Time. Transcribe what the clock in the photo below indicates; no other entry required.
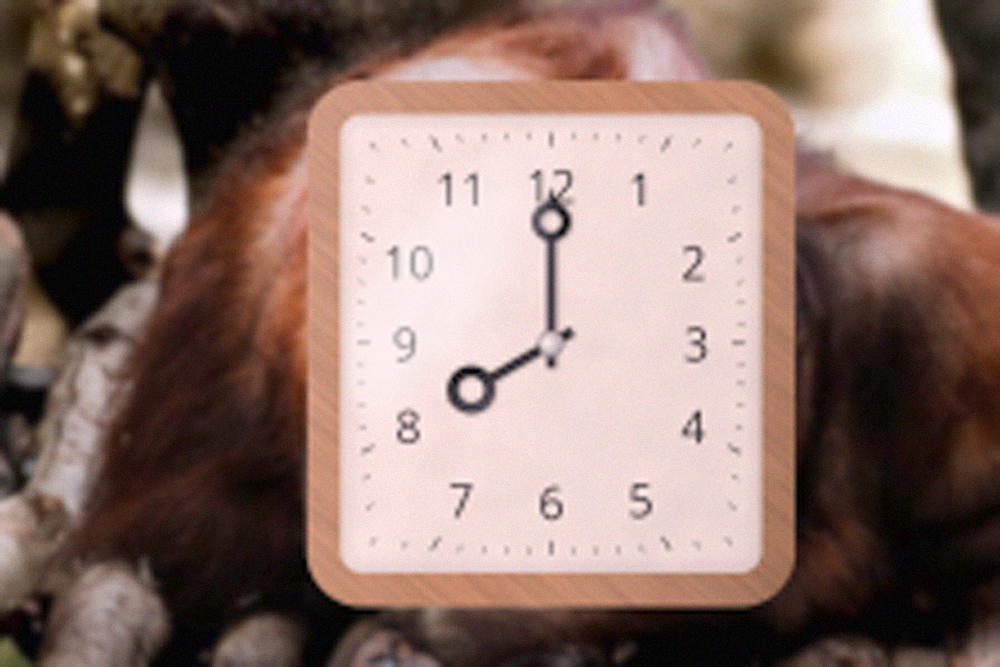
8:00
